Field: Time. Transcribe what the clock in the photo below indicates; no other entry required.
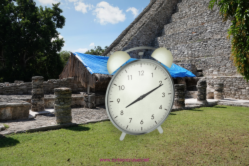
8:11
